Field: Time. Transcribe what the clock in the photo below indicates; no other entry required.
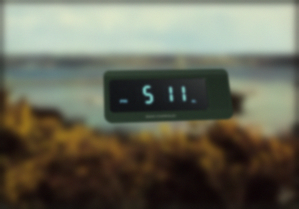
5:11
